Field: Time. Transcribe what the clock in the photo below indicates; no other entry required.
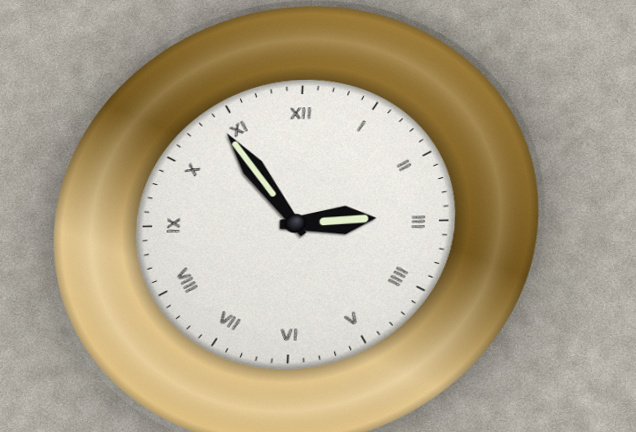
2:54
